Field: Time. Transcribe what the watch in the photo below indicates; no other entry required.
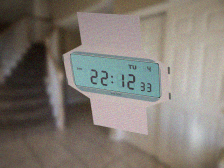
22:12:33
